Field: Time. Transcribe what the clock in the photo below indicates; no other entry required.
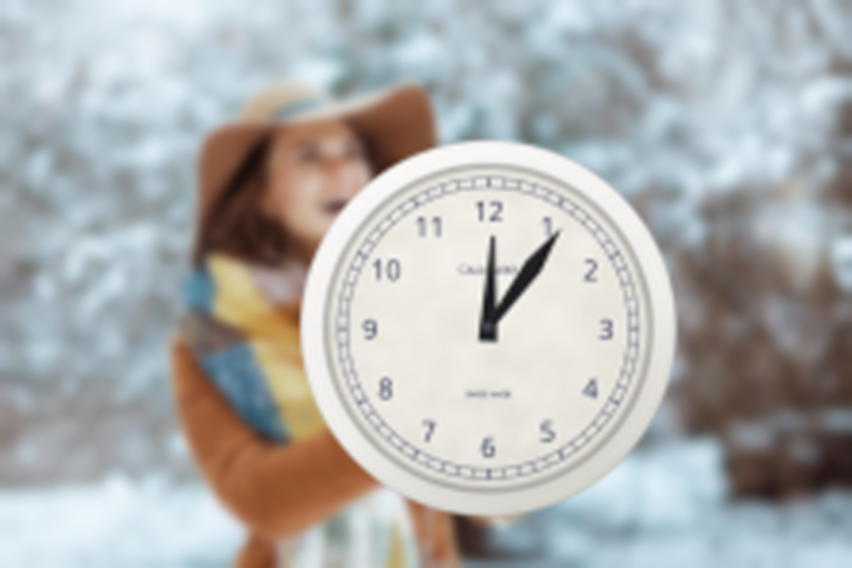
12:06
